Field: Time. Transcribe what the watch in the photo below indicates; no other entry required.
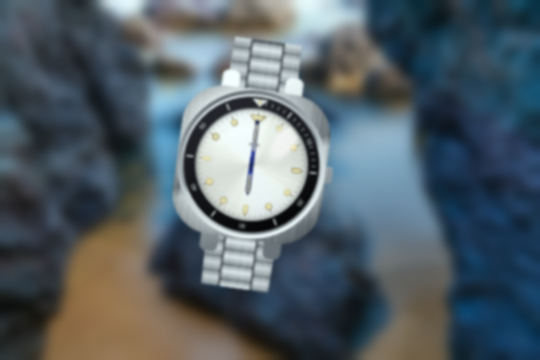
6:00
